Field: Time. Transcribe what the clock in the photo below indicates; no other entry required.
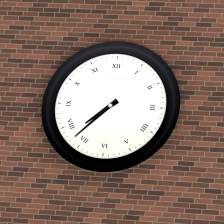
7:37
